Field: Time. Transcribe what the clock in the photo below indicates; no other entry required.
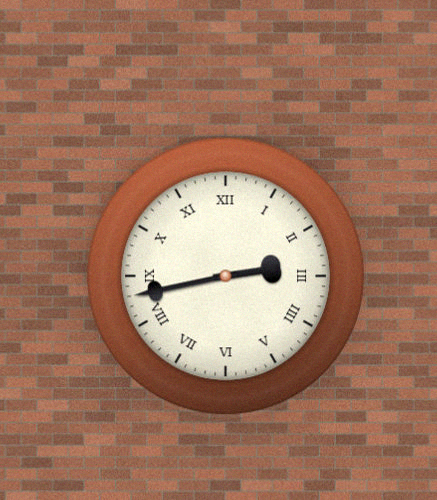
2:43
